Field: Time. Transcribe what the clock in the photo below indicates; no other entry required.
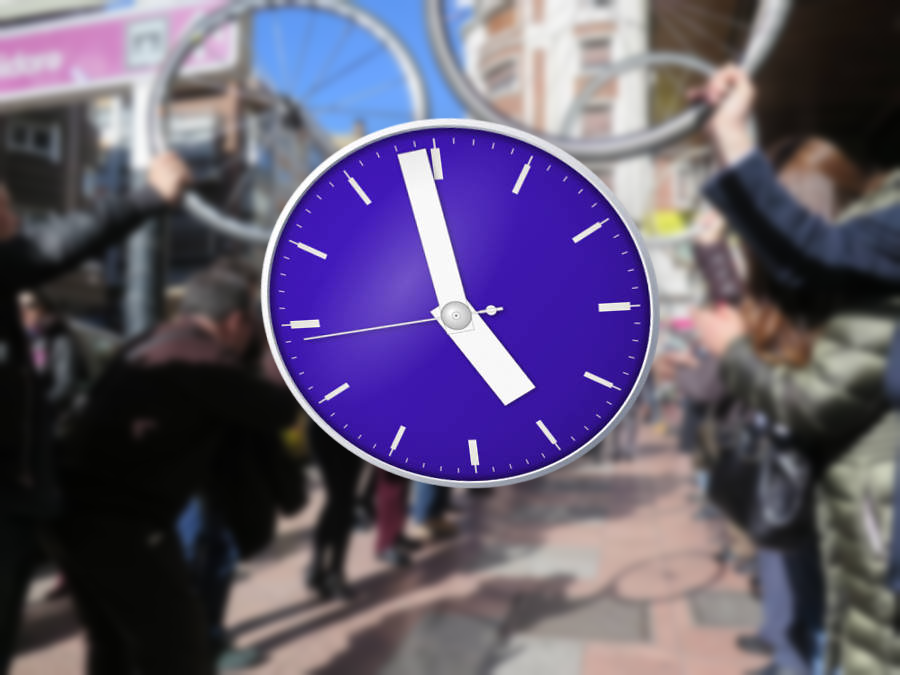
4:58:44
